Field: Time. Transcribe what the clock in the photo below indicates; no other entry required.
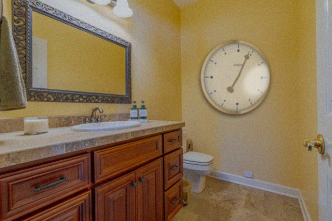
7:04
